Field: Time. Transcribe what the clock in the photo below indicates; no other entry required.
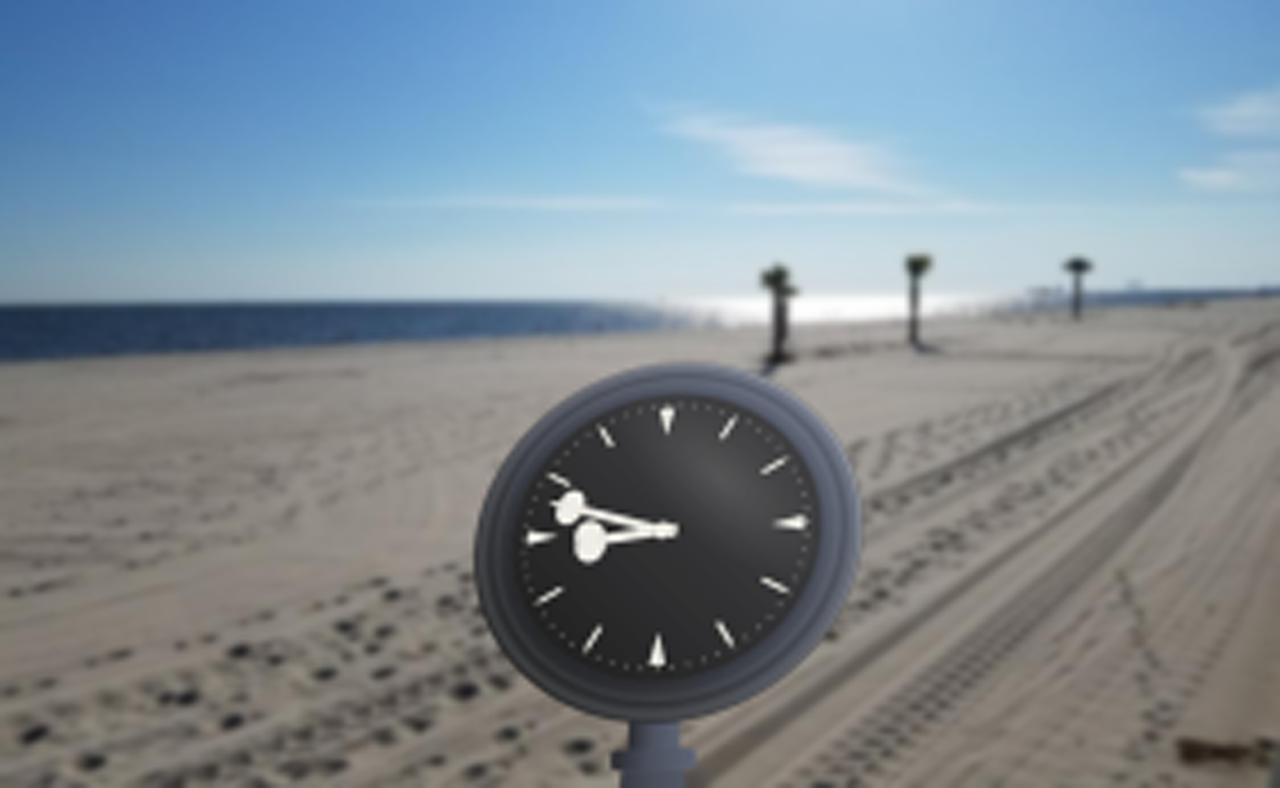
8:48
